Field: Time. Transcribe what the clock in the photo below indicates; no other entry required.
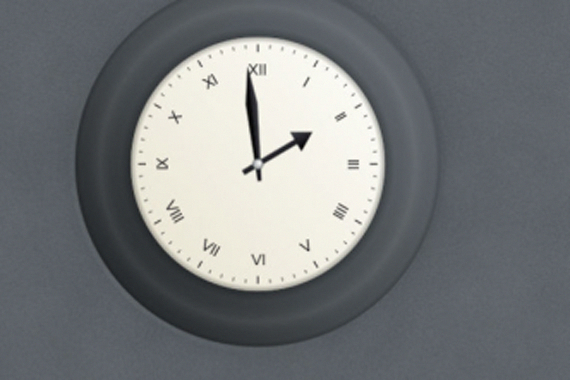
1:59
